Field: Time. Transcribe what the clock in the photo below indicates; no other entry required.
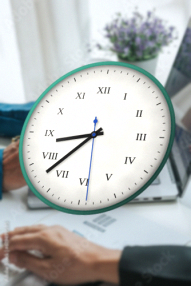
8:37:29
